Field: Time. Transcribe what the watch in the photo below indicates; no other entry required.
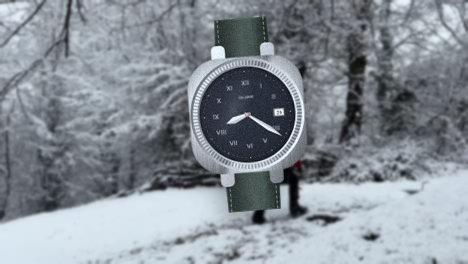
8:21
